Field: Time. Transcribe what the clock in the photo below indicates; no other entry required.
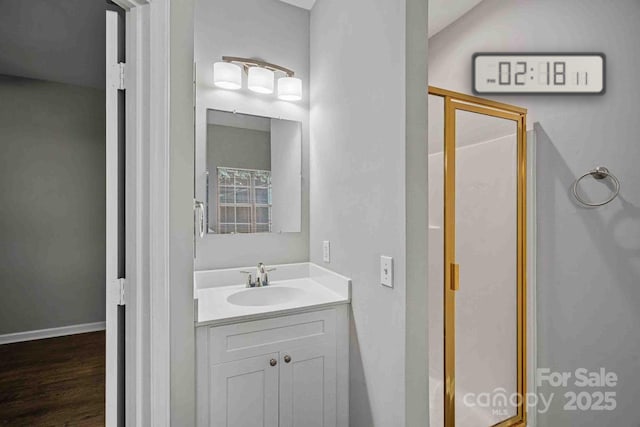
2:18:11
